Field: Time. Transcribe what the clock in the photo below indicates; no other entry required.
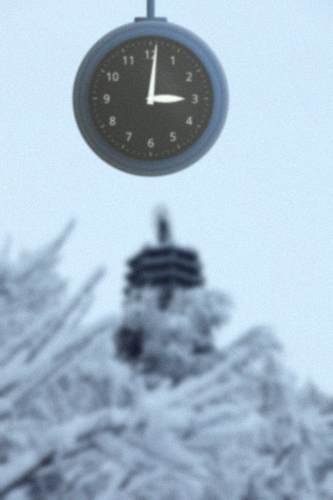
3:01
